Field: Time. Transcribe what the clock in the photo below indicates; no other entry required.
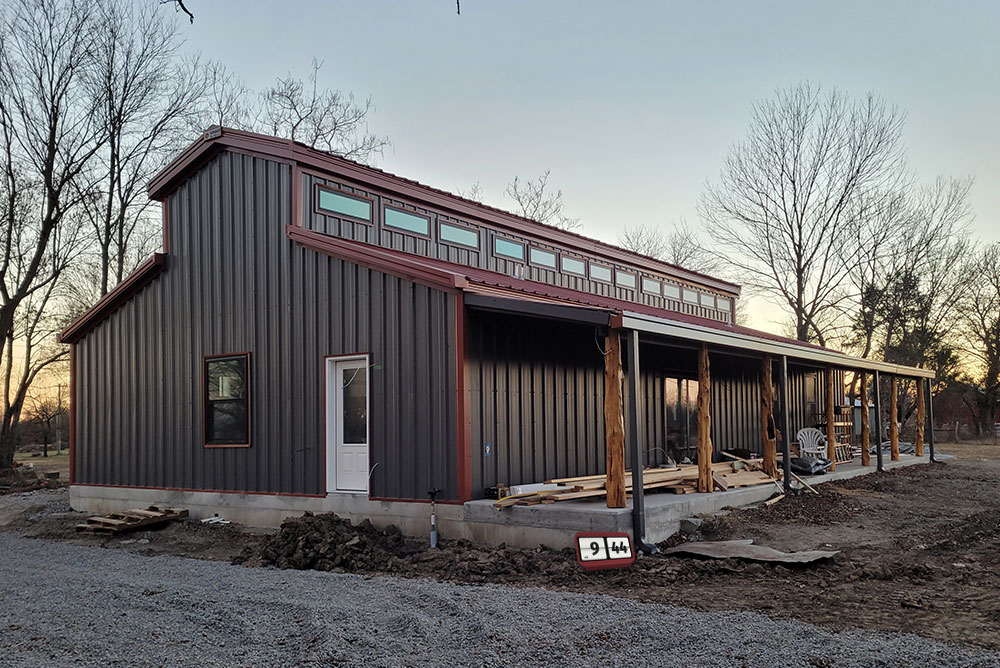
9:44
